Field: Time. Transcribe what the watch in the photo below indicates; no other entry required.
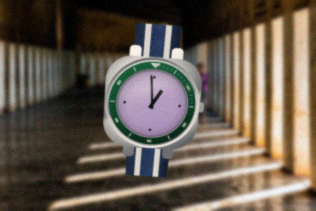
12:59
